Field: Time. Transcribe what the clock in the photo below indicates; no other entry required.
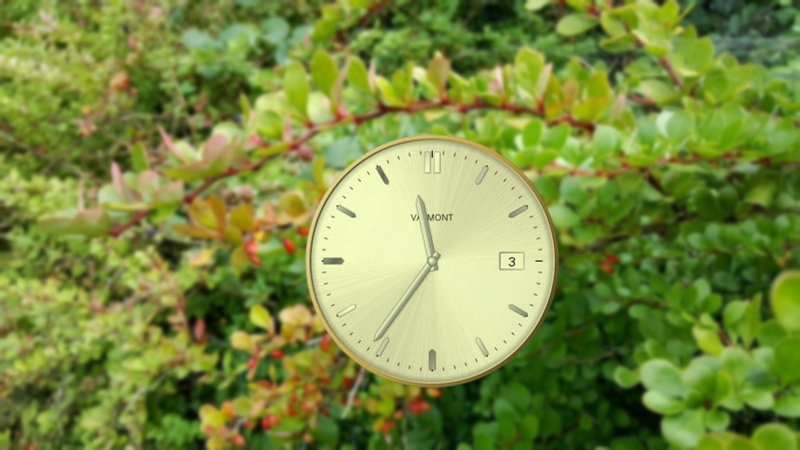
11:36
